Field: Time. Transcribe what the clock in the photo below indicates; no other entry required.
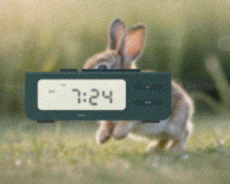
7:24
